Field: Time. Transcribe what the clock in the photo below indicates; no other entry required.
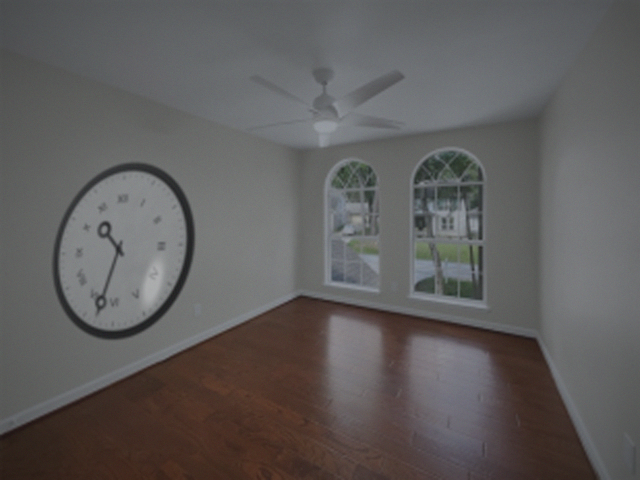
10:33
